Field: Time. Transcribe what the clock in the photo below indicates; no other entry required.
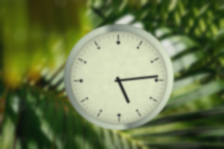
5:14
